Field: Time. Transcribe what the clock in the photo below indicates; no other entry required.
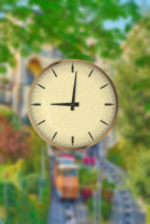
9:01
